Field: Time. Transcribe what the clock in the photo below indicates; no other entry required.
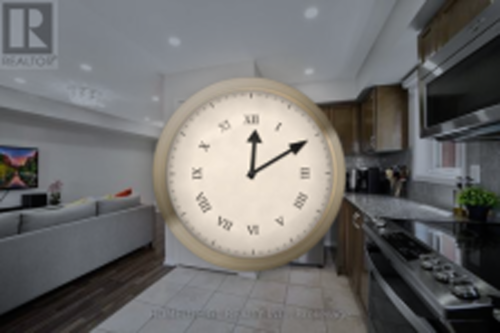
12:10
